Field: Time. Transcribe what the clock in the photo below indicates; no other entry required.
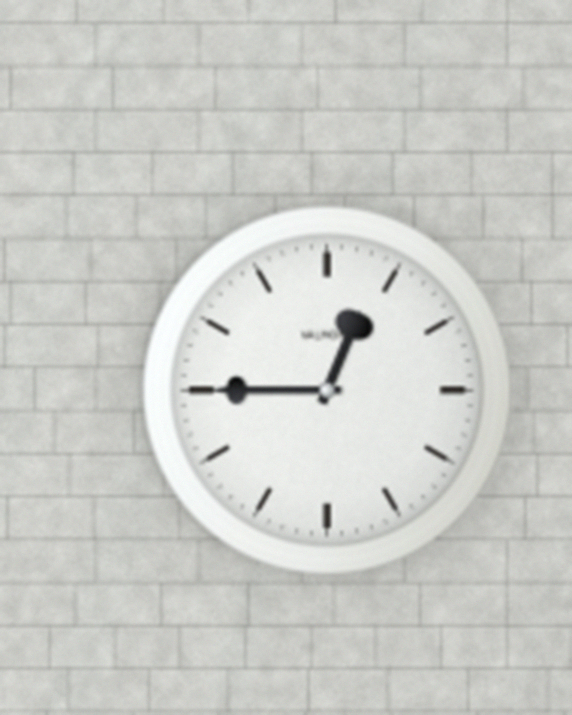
12:45
